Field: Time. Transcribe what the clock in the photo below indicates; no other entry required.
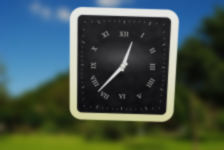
12:37
